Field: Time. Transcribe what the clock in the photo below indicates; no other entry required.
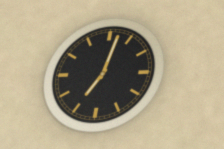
7:02
